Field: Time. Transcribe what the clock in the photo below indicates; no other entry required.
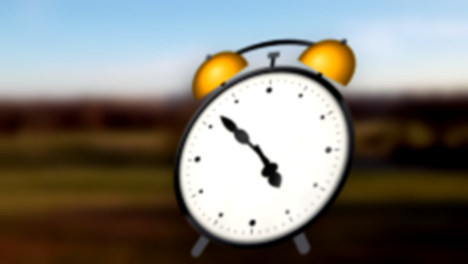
4:52
